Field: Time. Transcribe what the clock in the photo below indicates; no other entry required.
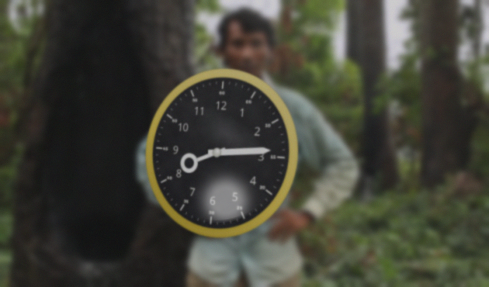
8:14
